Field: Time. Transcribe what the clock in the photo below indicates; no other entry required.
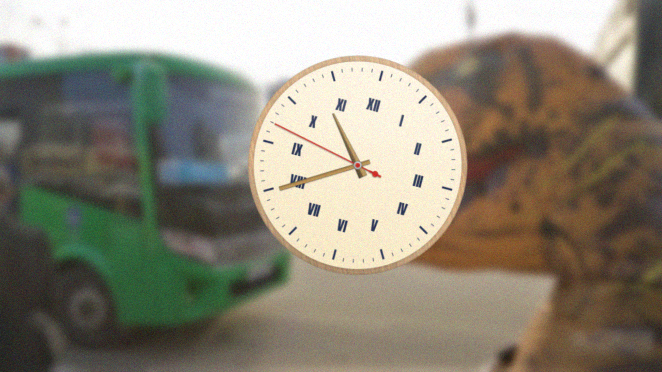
10:39:47
